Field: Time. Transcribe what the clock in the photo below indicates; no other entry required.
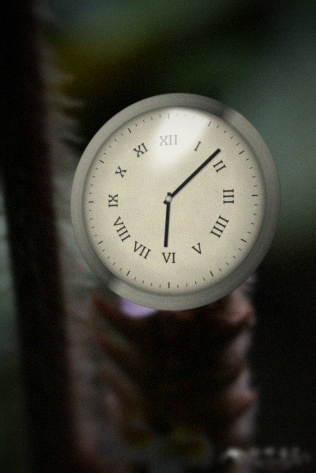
6:08
